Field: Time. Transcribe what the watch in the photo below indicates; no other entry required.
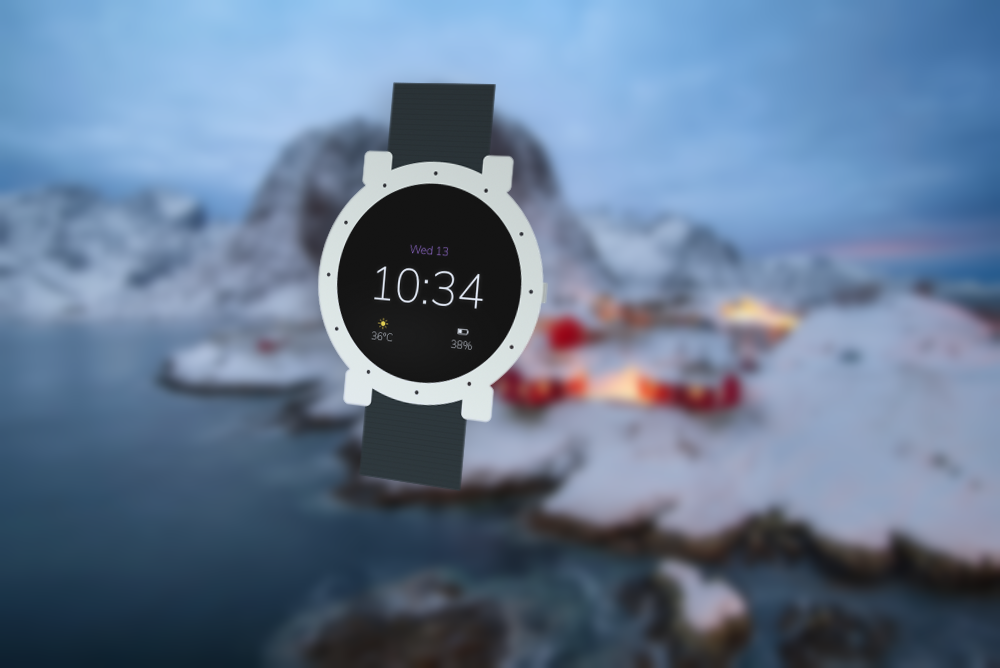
10:34
